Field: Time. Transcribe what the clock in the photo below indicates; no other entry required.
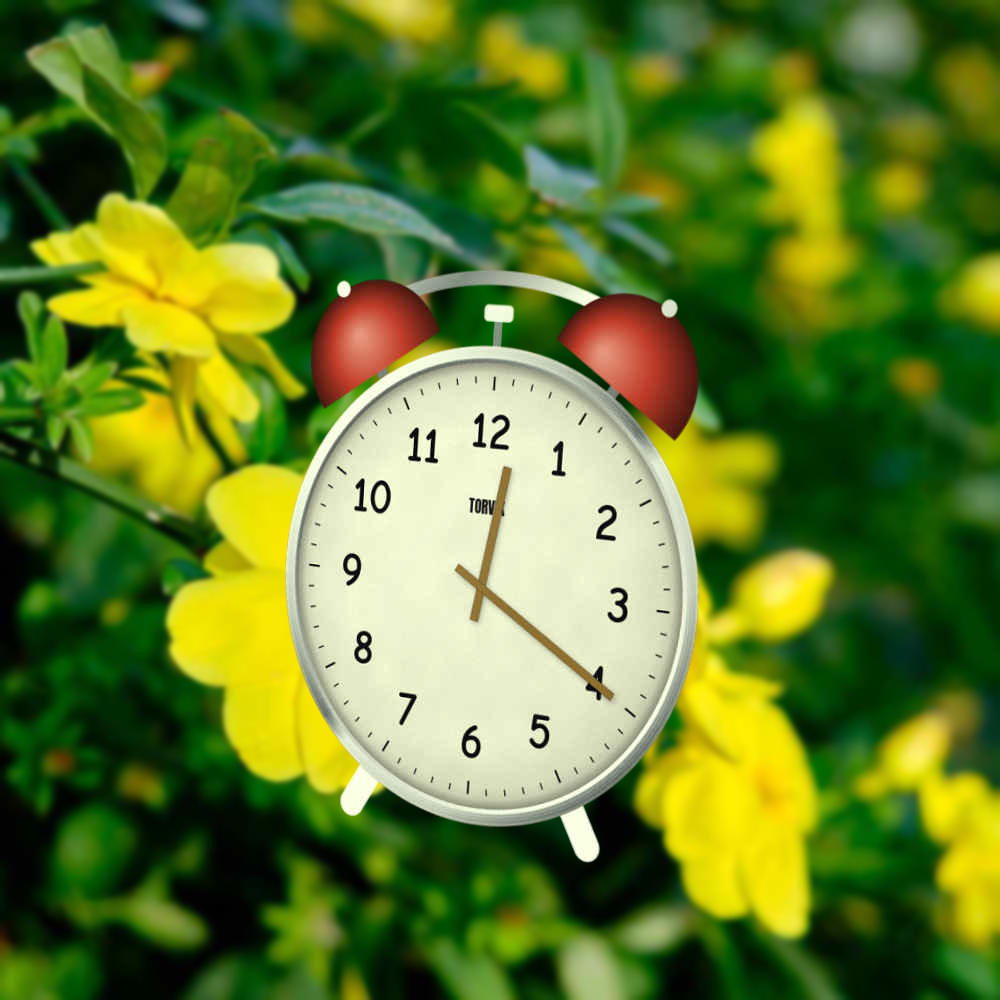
12:20
